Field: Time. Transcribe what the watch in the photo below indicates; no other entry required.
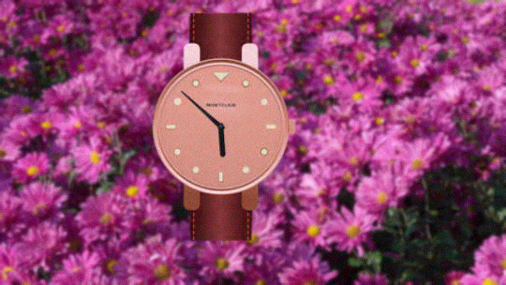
5:52
